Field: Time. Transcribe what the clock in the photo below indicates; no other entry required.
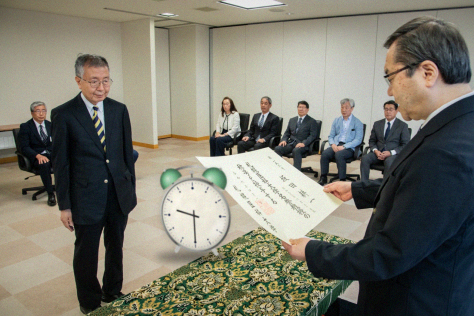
9:30
